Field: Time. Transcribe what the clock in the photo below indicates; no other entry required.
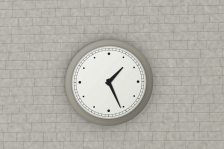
1:26
